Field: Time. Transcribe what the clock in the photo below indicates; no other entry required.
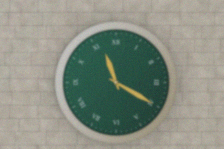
11:20
